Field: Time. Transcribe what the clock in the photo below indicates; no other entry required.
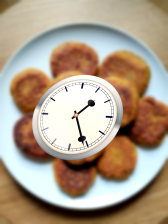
1:26
